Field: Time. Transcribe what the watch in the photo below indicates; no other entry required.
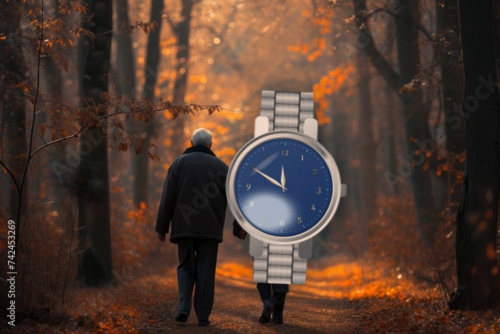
11:50
